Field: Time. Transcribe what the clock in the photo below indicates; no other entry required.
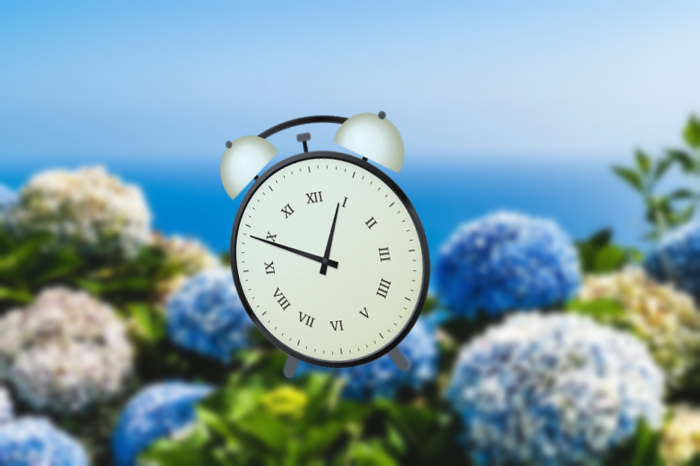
12:49
